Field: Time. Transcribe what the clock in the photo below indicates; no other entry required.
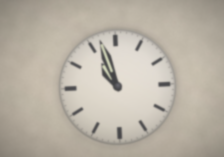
10:57
